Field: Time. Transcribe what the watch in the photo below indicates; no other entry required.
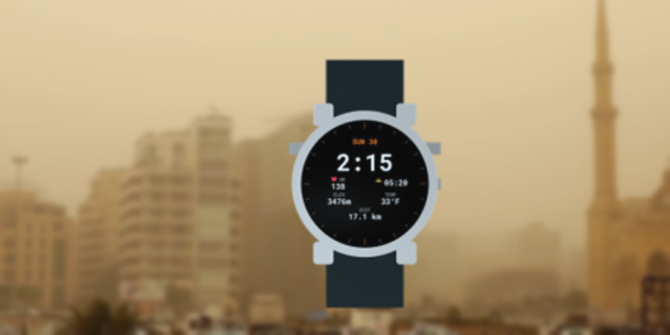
2:15
